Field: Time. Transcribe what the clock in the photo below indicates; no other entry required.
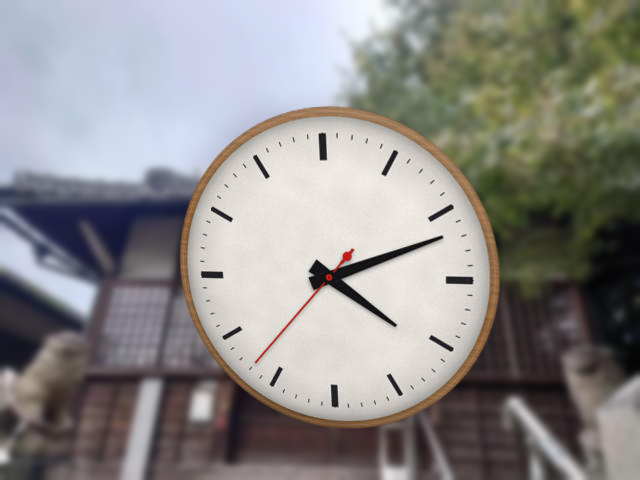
4:11:37
